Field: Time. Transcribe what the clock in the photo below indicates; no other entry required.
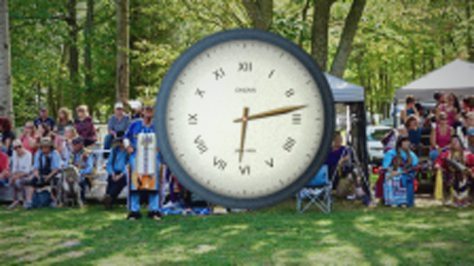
6:13
